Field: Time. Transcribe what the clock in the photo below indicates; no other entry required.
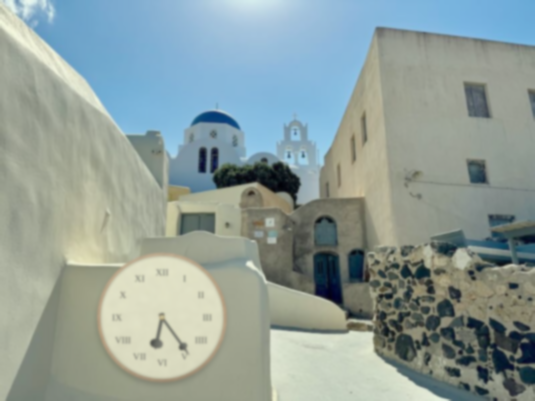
6:24
